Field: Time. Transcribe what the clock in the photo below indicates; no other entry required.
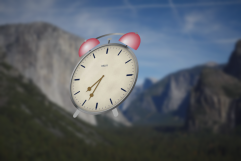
7:34
